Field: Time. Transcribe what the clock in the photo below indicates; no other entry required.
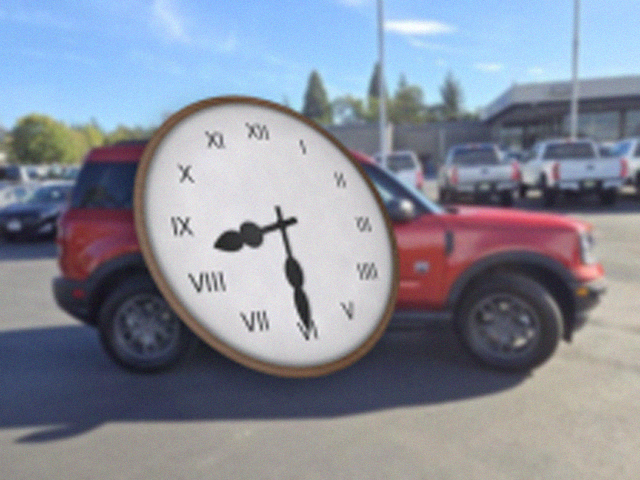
8:30
